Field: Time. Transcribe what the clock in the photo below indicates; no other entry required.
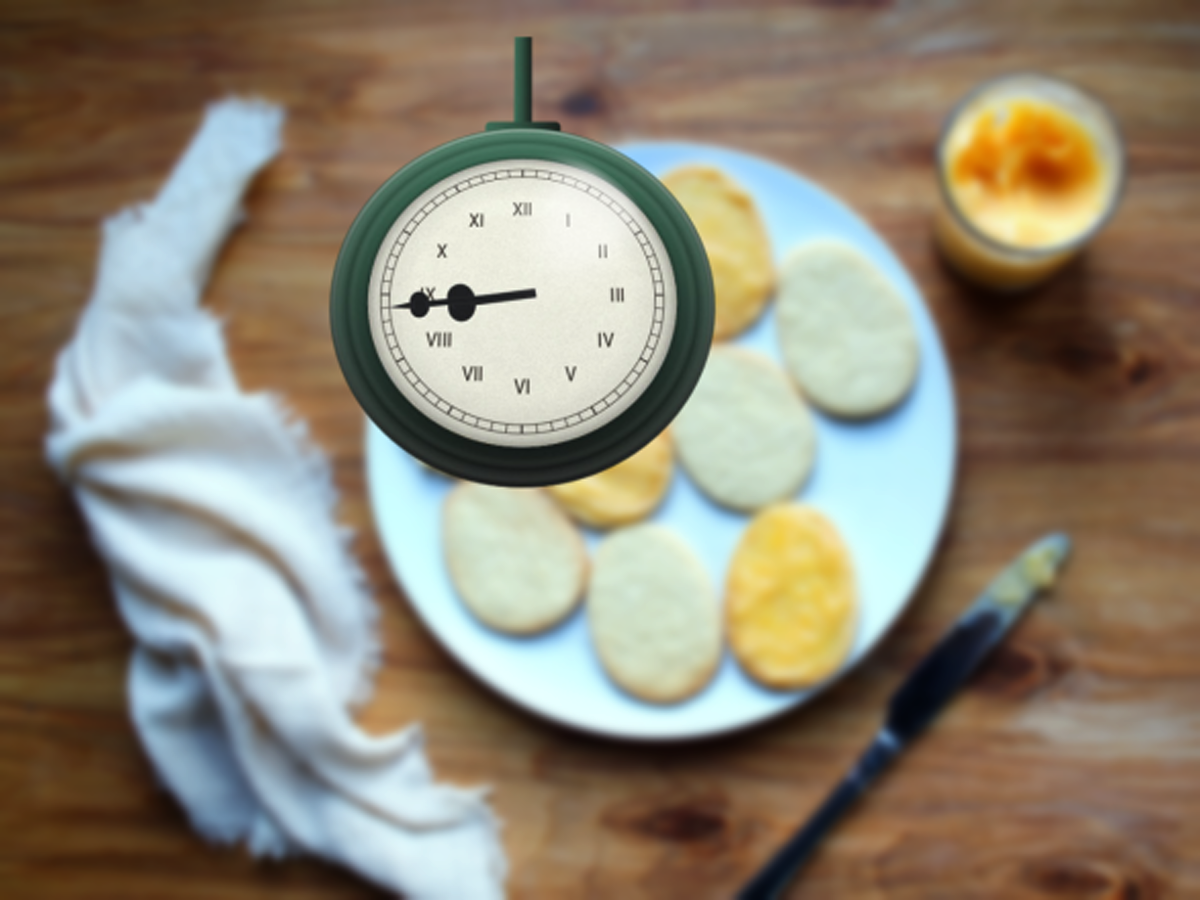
8:44
